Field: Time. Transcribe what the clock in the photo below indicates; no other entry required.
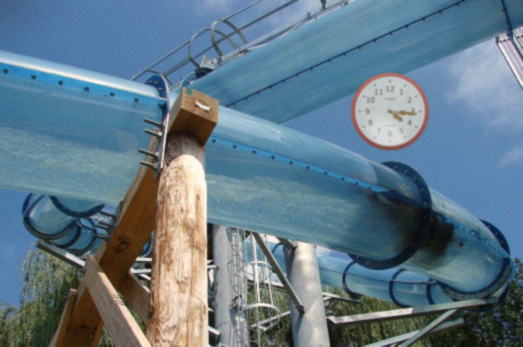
4:16
